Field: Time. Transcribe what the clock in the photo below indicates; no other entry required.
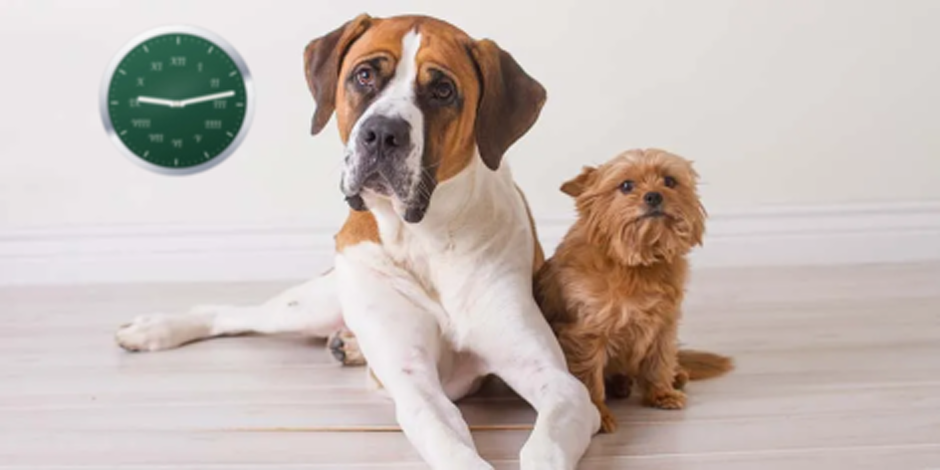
9:13
